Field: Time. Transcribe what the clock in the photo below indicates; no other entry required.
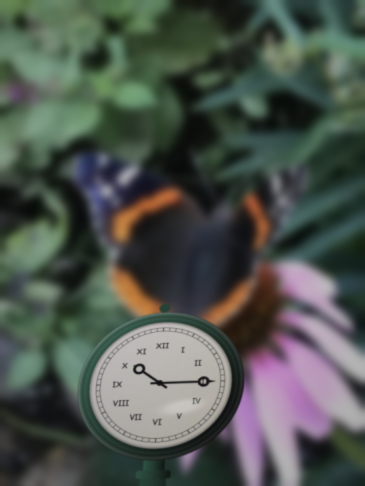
10:15
